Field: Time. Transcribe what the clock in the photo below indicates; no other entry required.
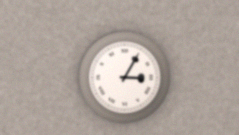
3:05
